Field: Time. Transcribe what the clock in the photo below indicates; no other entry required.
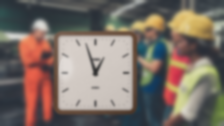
12:57
